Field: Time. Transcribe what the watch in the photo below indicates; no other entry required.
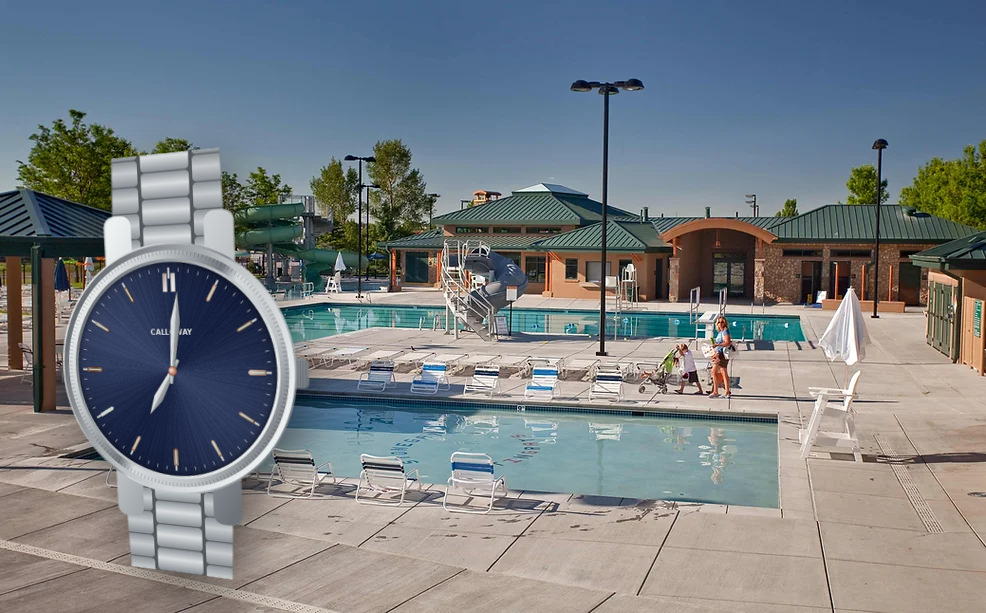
7:01
